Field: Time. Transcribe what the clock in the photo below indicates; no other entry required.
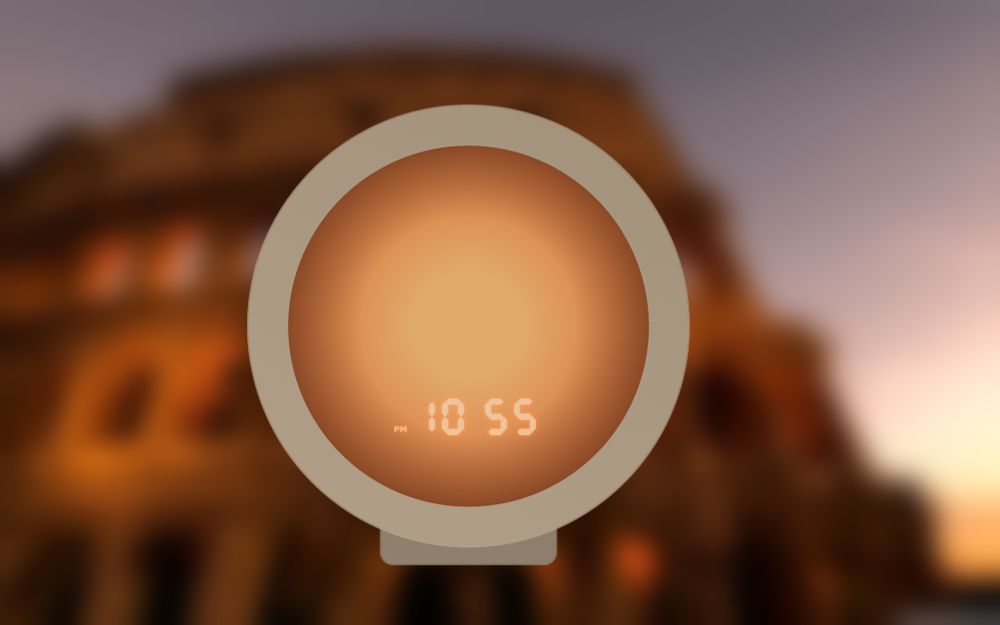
10:55
